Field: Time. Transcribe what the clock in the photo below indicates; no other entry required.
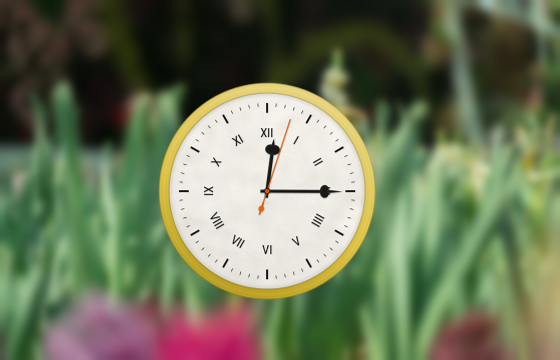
12:15:03
